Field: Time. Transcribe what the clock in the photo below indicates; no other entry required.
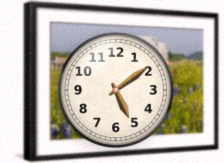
5:09
